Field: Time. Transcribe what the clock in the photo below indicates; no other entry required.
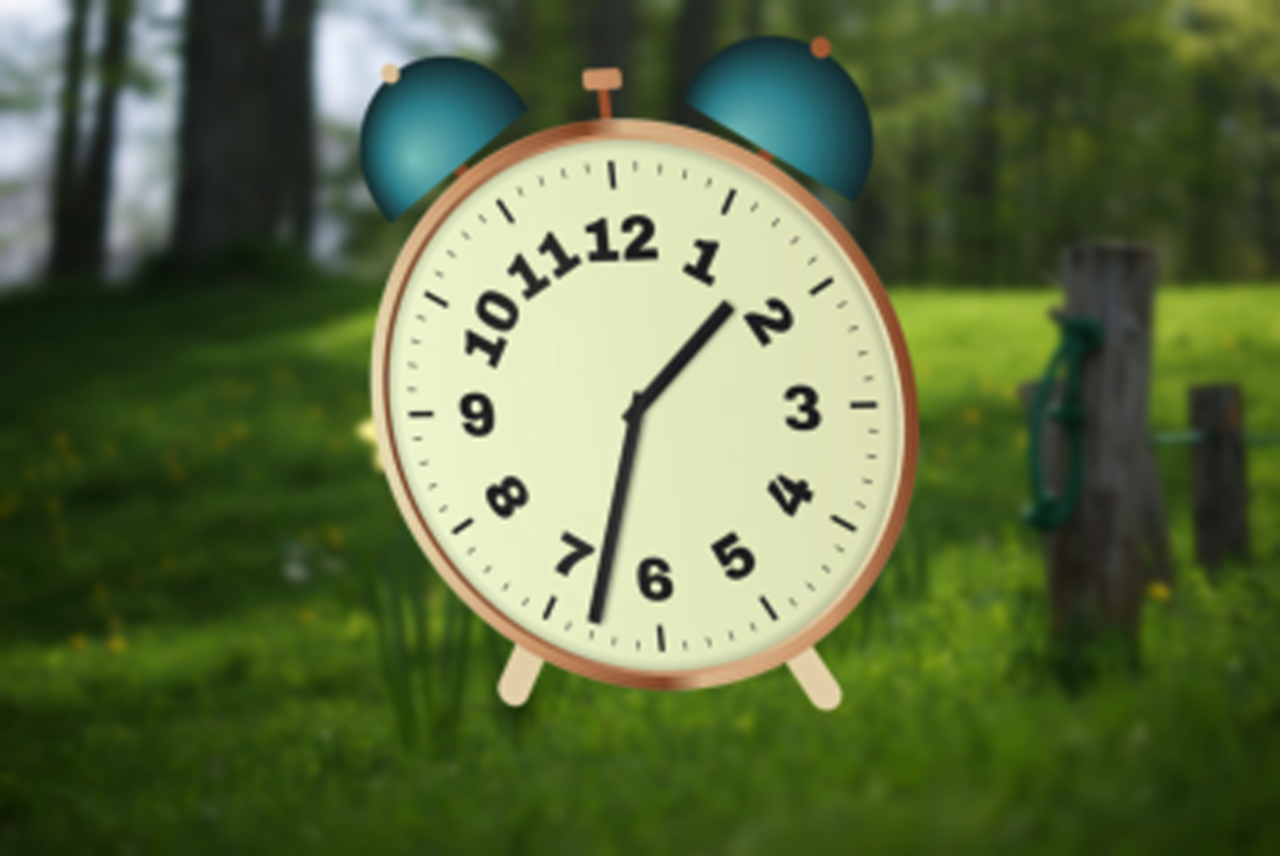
1:33
